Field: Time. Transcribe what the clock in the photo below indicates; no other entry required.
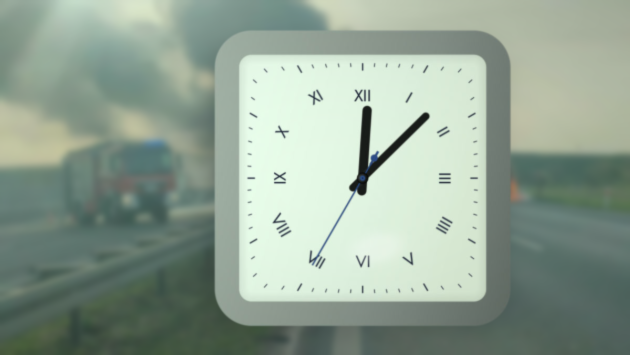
12:07:35
